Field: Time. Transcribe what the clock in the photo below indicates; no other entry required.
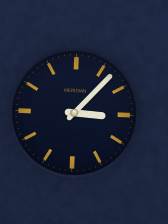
3:07
